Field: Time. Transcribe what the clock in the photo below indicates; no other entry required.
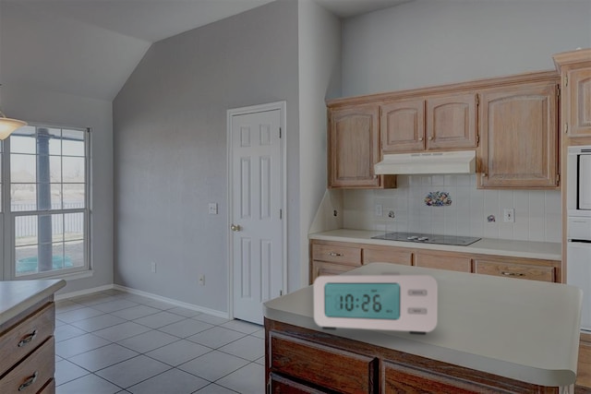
10:26
